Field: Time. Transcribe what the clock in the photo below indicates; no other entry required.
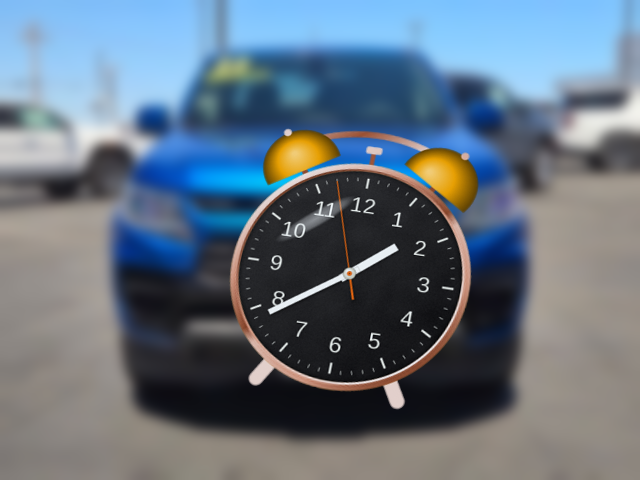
1:38:57
